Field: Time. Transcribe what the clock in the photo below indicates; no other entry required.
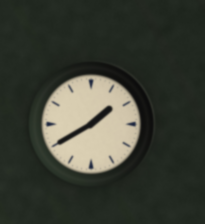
1:40
